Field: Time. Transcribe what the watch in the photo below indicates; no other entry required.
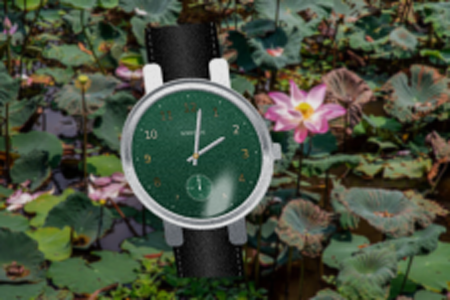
2:02
